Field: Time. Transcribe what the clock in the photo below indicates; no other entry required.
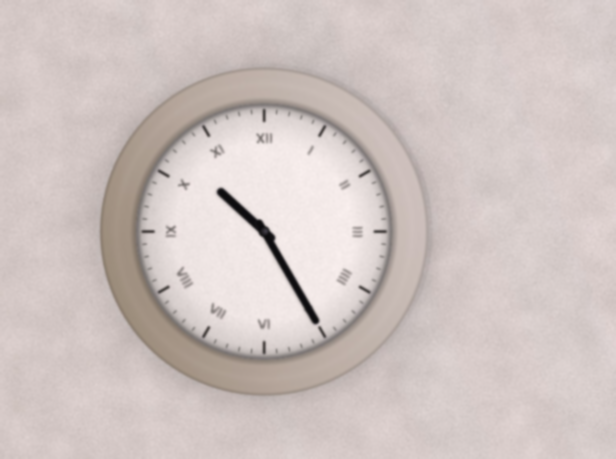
10:25
